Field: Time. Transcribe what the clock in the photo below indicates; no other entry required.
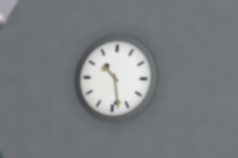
10:28
